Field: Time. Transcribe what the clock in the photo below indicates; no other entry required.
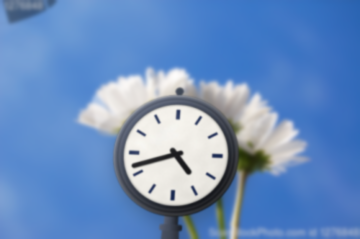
4:42
